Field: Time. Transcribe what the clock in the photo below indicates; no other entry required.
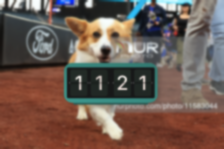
11:21
